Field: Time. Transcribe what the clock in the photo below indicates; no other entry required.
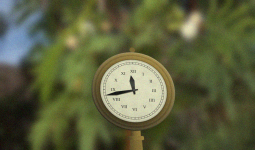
11:43
